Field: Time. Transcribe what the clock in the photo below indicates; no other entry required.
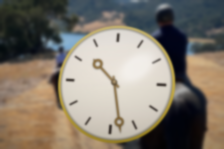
10:28
